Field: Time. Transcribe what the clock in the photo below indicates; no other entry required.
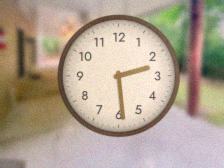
2:29
